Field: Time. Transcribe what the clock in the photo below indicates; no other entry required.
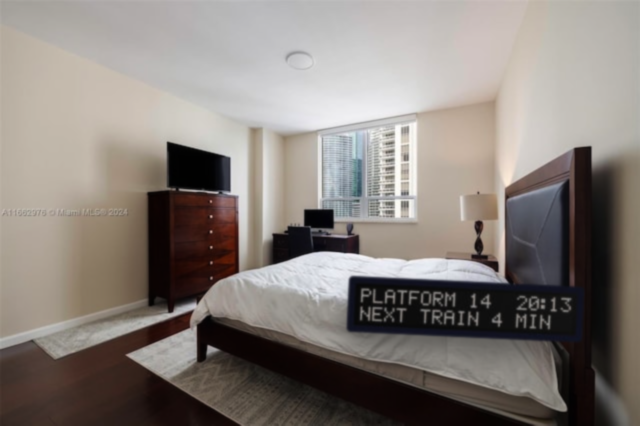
20:13
